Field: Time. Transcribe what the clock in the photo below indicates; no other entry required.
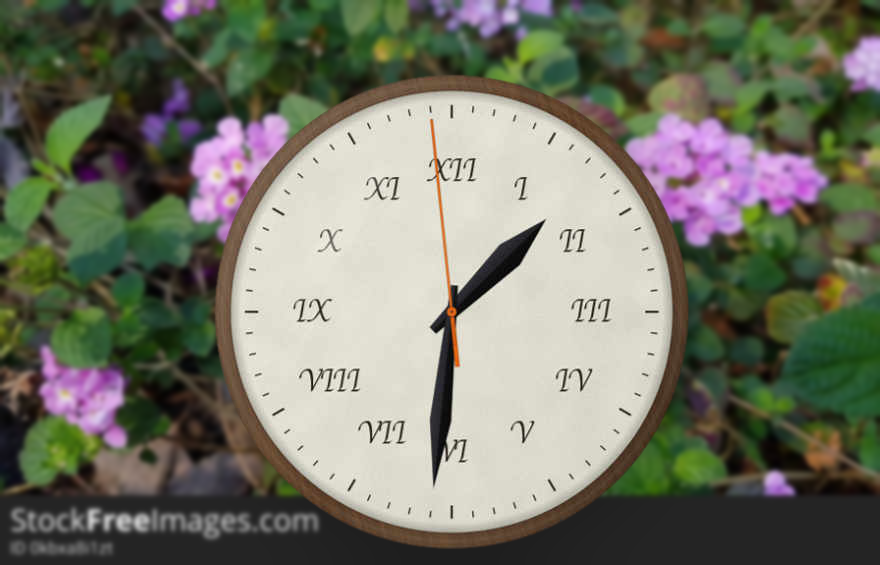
1:30:59
